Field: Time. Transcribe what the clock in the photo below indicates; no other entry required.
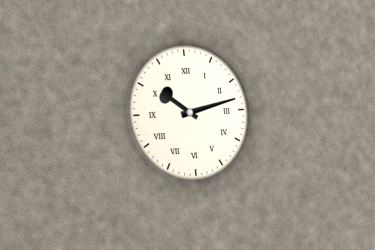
10:13
